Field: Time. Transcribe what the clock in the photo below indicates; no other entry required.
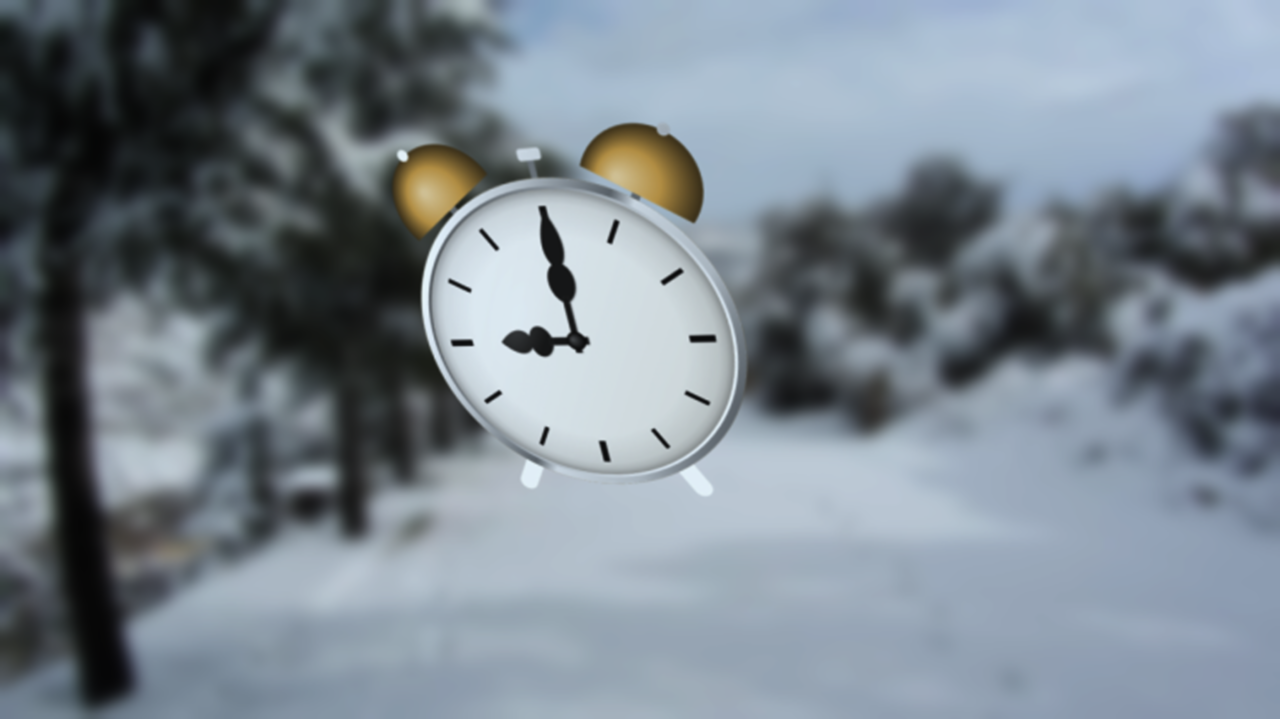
9:00
